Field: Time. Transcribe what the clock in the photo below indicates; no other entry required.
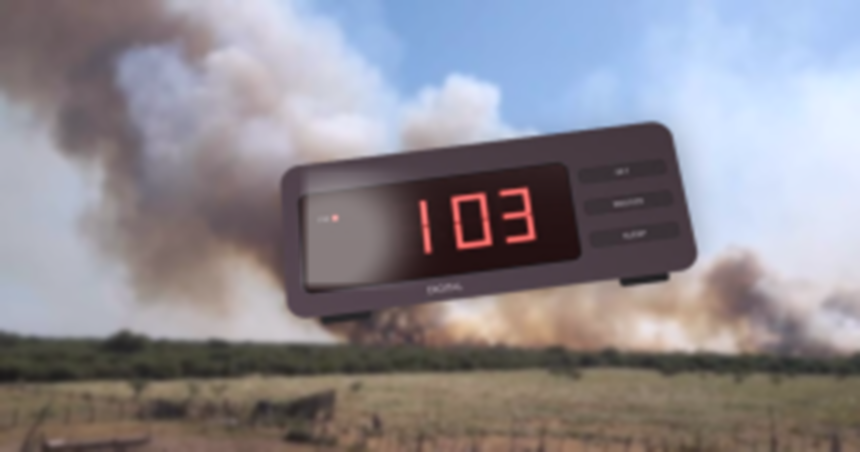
1:03
